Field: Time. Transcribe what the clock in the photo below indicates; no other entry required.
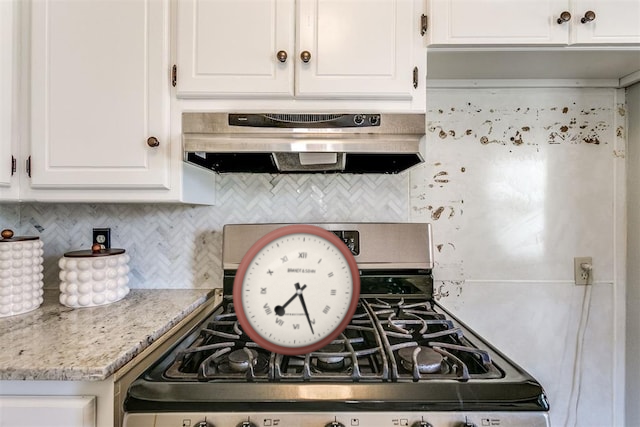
7:26
